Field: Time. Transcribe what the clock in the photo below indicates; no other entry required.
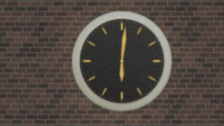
6:01
